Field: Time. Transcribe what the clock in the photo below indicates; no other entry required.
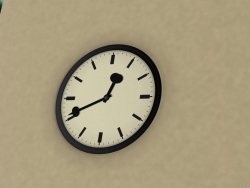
12:41
